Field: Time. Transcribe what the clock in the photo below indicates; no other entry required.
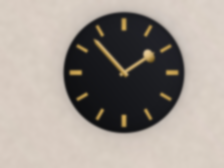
1:53
